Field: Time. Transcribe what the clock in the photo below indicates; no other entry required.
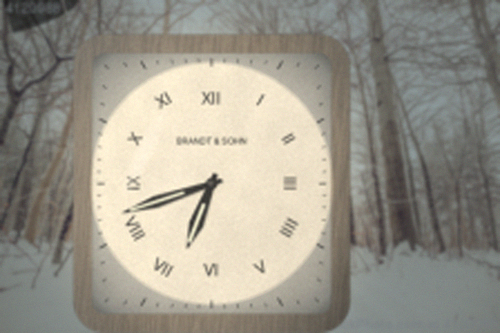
6:42
